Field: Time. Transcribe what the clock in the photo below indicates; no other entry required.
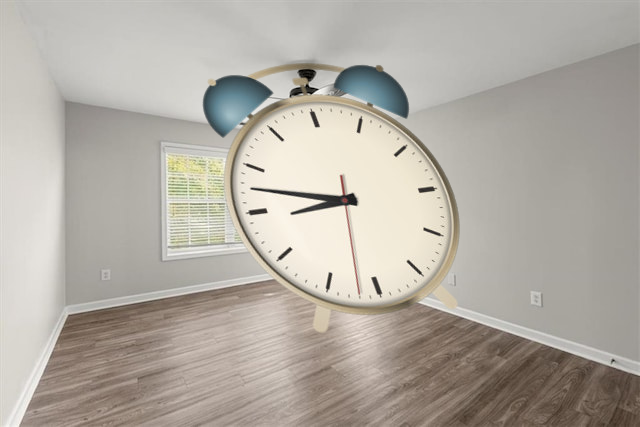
8:47:32
